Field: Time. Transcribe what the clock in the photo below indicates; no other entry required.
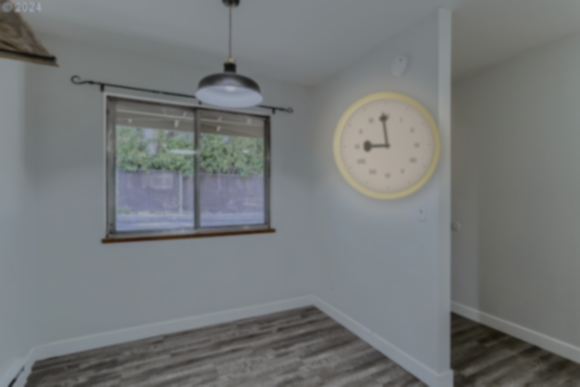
8:59
